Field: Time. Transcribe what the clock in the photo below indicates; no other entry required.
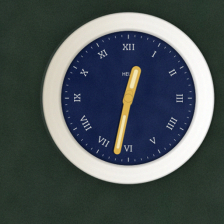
12:32
